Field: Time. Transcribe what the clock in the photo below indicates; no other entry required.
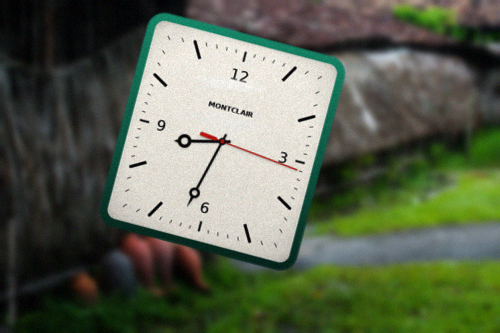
8:32:16
